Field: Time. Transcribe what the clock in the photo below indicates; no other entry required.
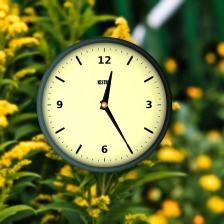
12:25
